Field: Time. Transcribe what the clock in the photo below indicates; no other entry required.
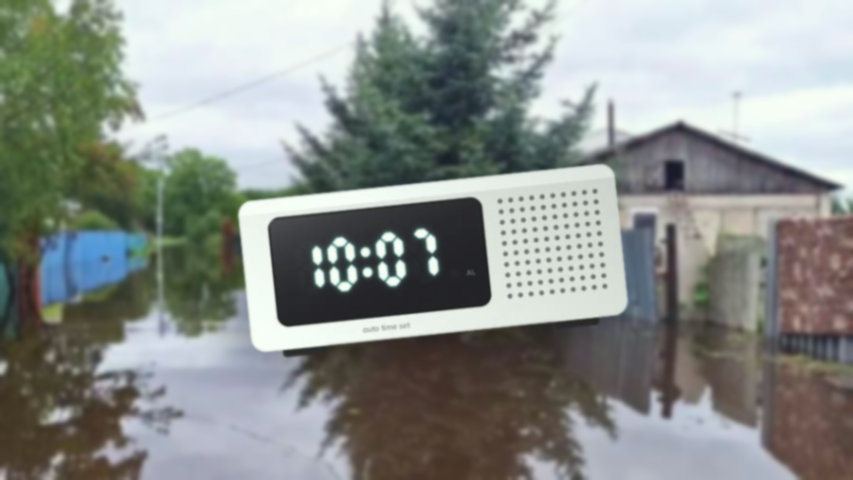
10:07
